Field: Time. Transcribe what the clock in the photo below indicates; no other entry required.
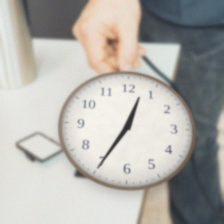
12:35
